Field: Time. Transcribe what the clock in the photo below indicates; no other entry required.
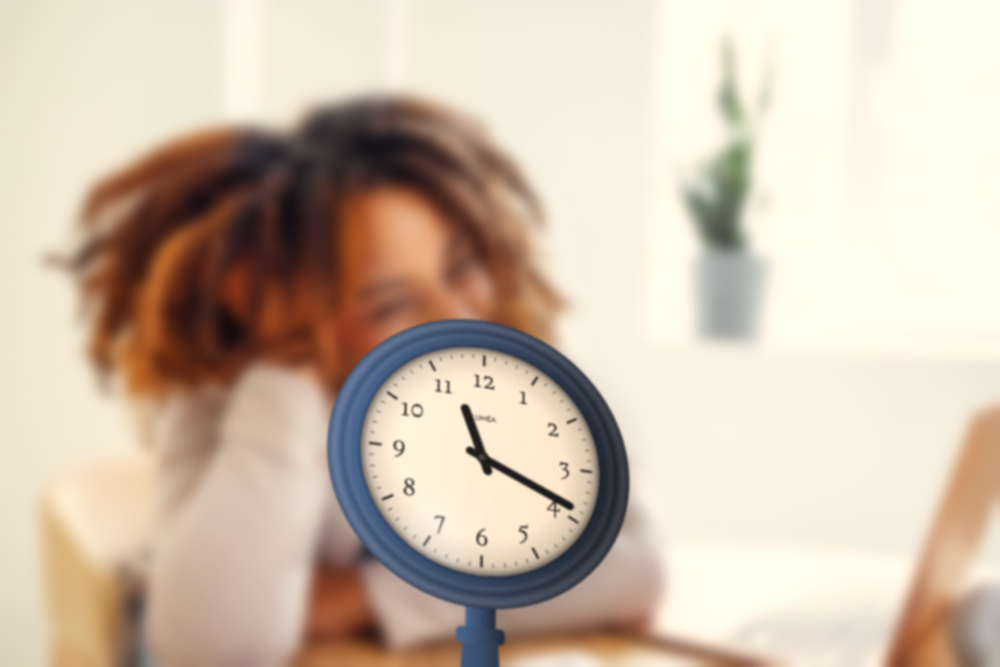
11:19
